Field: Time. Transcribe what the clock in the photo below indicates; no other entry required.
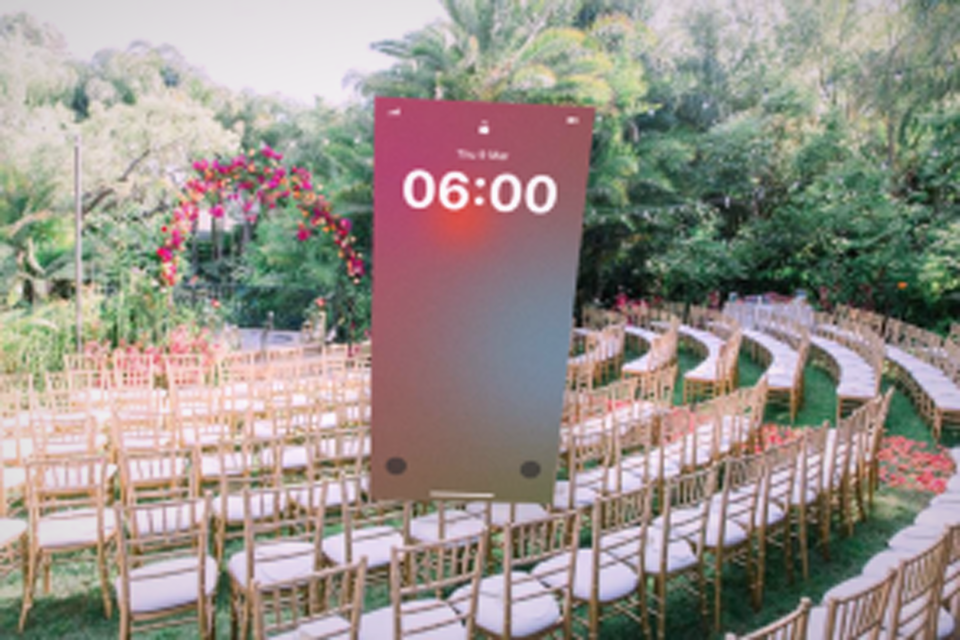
6:00
